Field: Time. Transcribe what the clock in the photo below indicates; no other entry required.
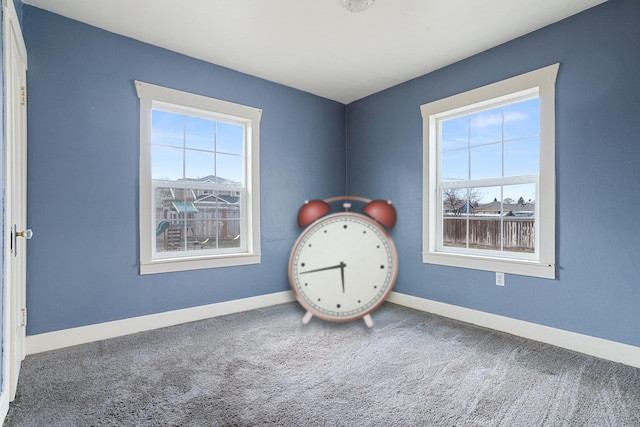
5:43
